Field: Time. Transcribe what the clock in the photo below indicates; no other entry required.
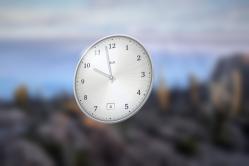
9:58
